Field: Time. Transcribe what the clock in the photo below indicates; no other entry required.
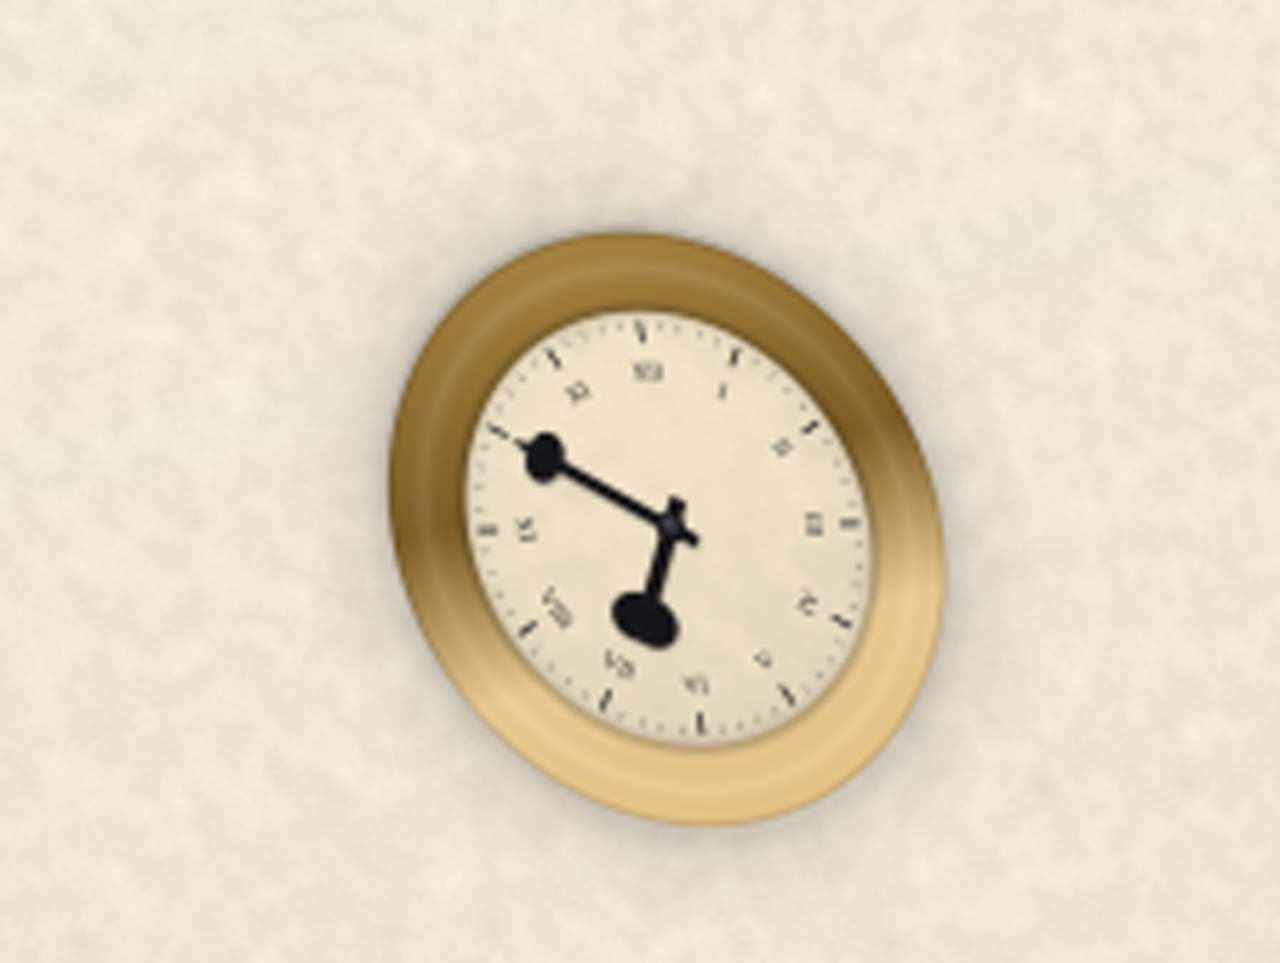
6:50
